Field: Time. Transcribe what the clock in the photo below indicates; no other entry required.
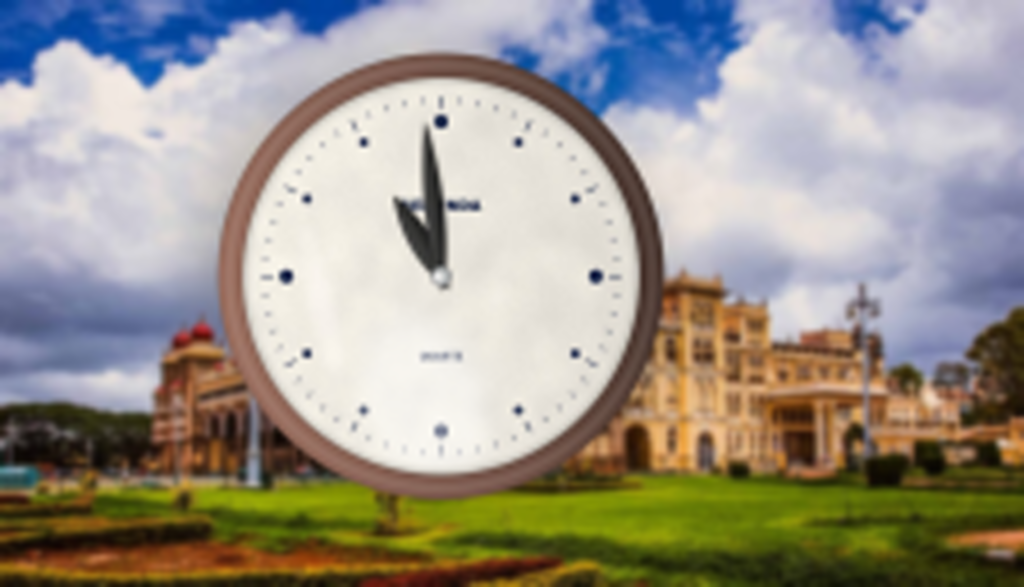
10:59
